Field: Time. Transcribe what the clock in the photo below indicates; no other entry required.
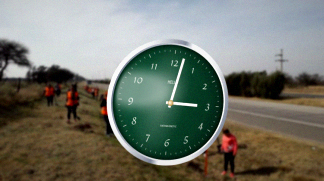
3:02
